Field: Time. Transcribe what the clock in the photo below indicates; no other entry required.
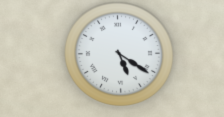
5:21
